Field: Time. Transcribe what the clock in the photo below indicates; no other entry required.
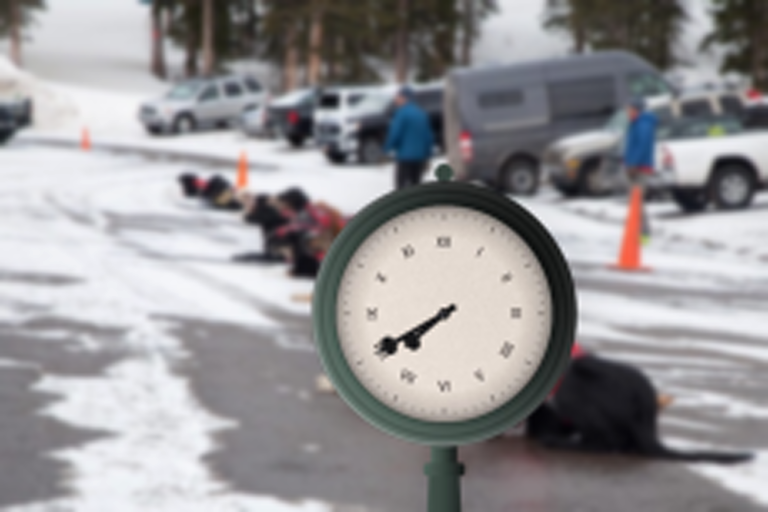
7:40
